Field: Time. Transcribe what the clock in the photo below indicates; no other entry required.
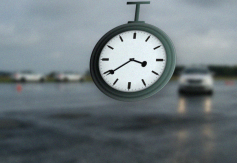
3:39
